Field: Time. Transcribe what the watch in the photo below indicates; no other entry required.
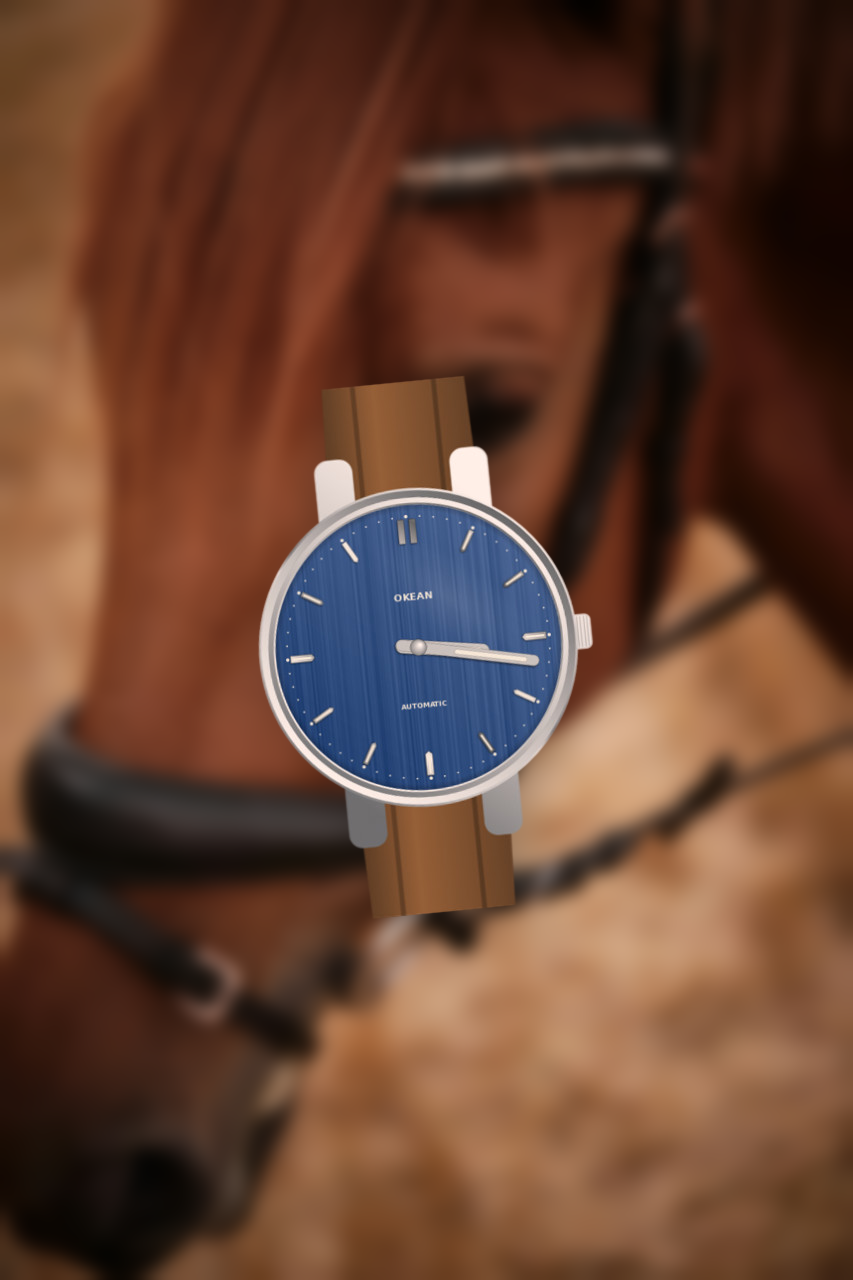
3:17
